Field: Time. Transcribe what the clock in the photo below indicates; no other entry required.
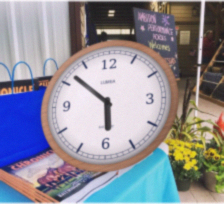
5:52
